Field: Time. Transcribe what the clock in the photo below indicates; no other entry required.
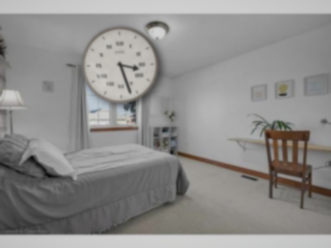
3:27
